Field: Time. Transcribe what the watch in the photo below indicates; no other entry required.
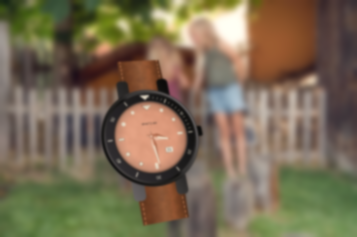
3:29
